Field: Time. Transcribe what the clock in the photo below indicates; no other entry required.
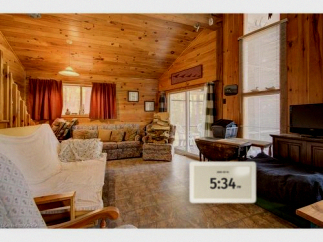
5:34
